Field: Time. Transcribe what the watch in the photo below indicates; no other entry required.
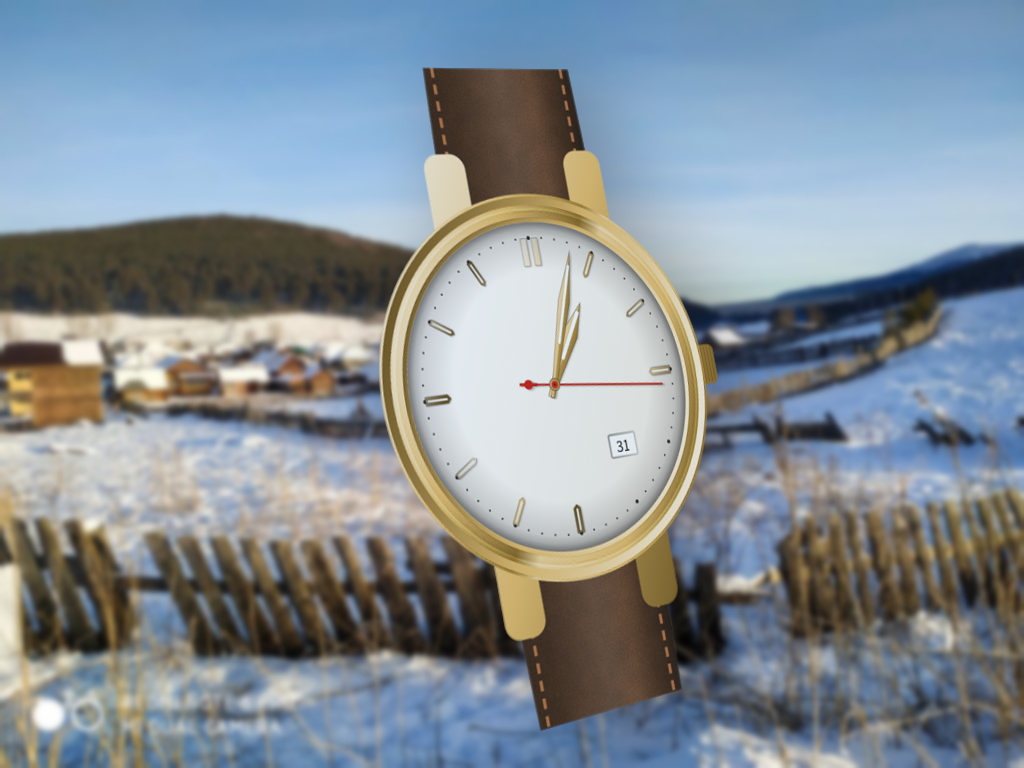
1:03:16
